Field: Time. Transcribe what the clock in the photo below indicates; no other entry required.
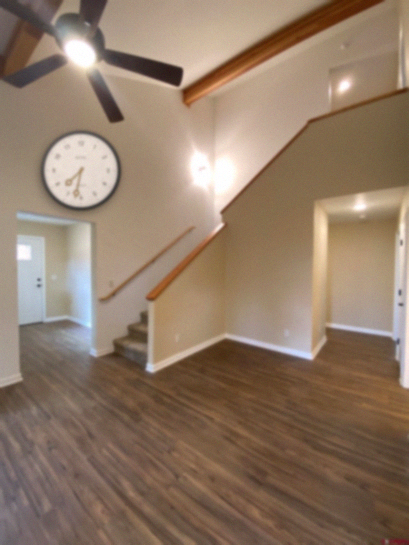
7:32
